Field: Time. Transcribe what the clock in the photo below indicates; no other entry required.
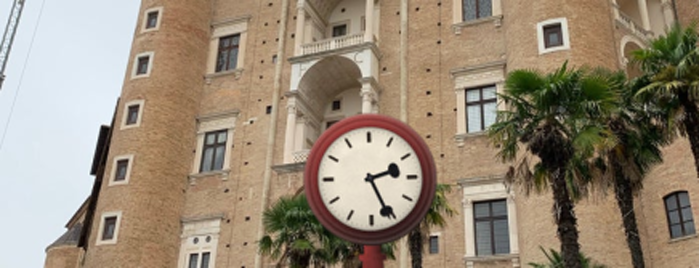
2:26
